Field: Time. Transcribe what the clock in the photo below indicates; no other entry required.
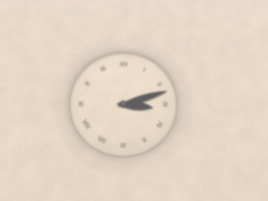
3:12
